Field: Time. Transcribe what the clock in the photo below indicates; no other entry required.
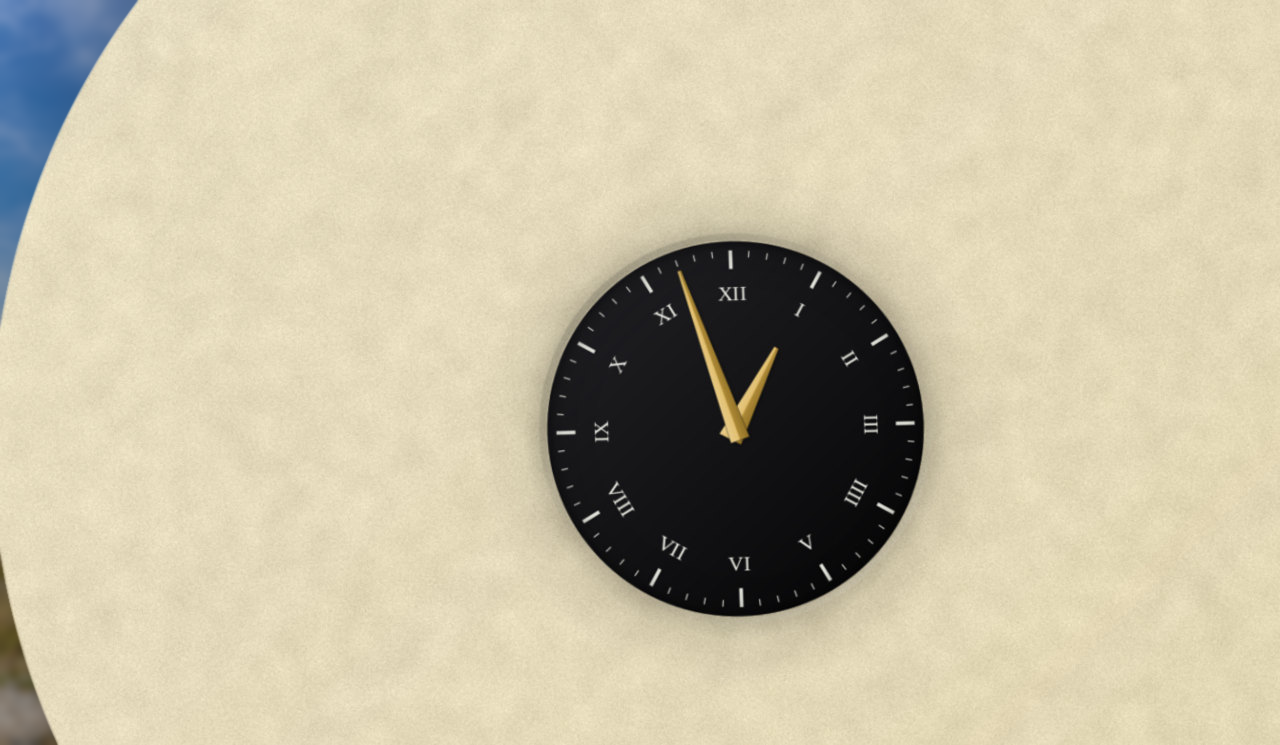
12:57
